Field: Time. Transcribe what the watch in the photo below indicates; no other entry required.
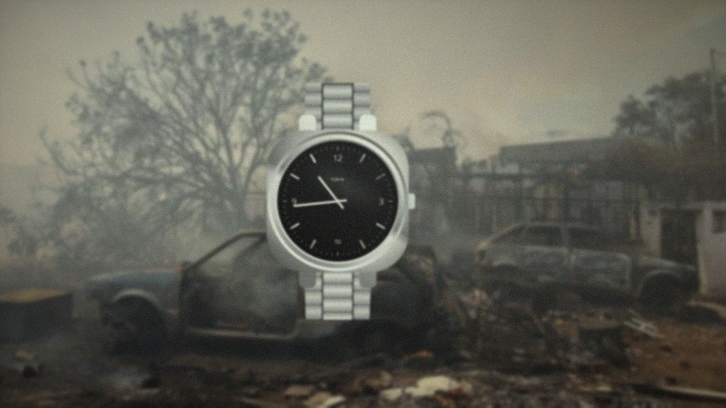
10:44
